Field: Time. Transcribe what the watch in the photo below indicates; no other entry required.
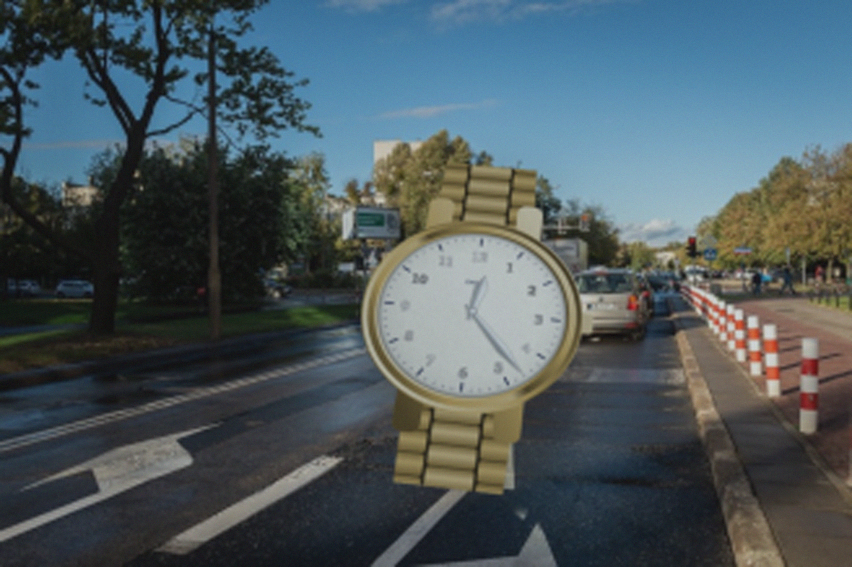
12:23
